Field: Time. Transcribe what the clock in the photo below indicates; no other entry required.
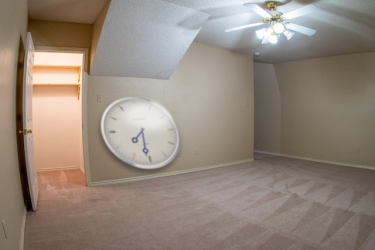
7:31
